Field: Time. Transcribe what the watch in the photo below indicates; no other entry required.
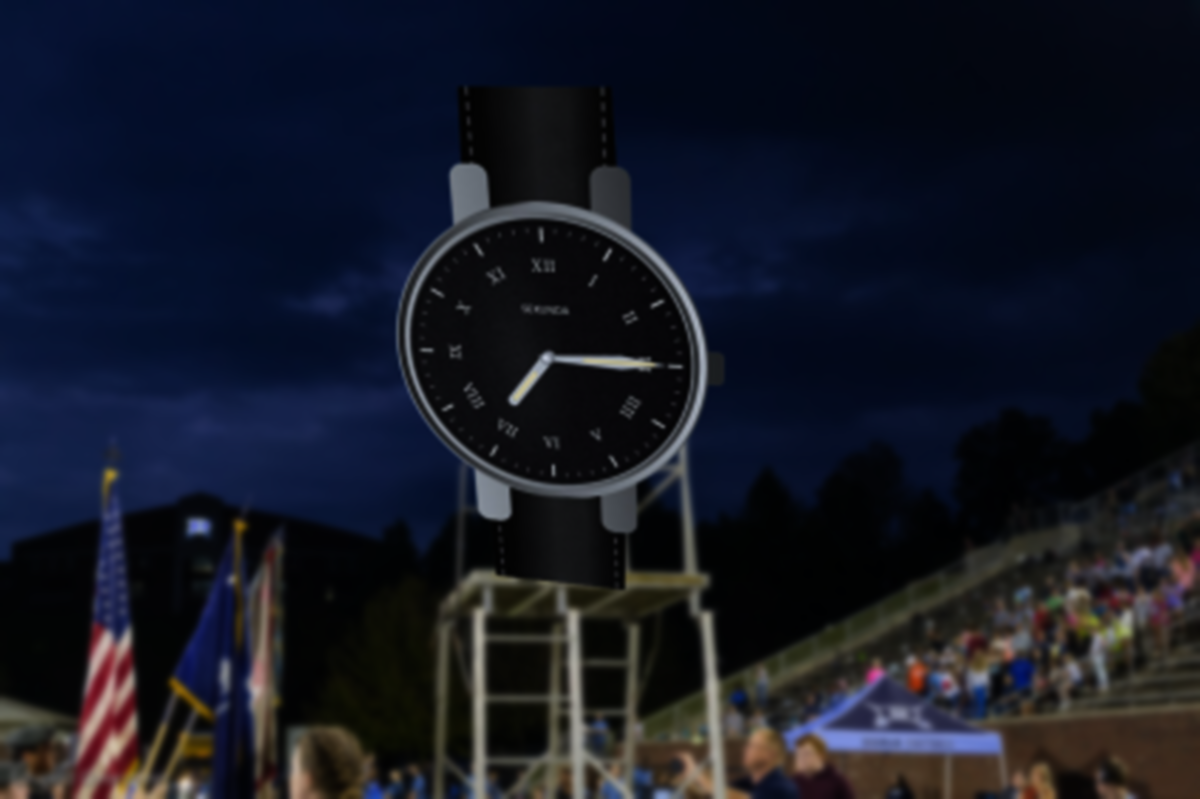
7:15
